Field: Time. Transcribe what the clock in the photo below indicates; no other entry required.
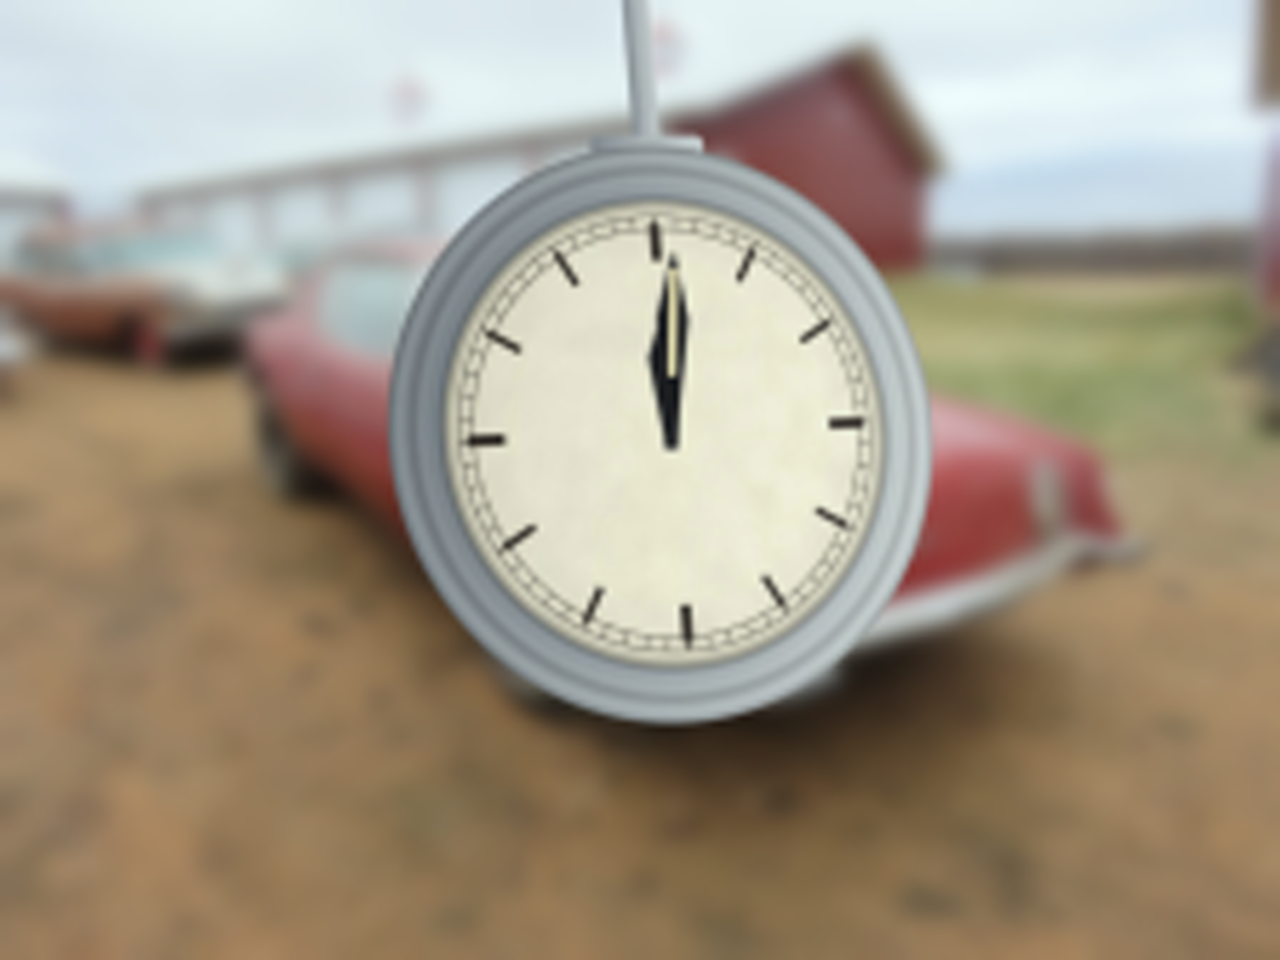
12:01
